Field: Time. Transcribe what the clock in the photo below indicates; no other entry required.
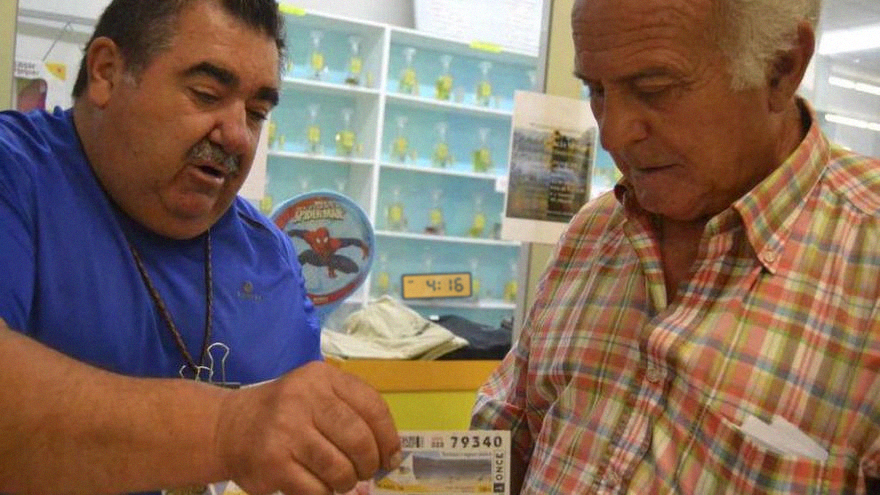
4:16
